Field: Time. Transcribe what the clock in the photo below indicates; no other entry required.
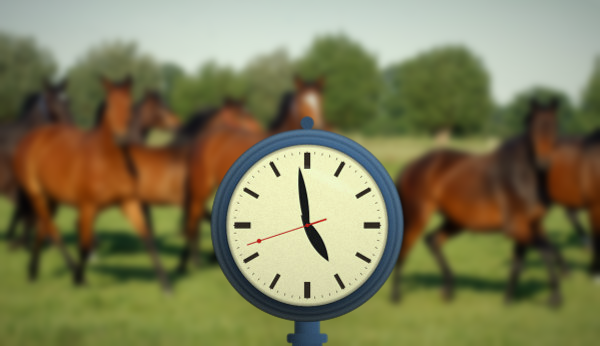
4:58:42
